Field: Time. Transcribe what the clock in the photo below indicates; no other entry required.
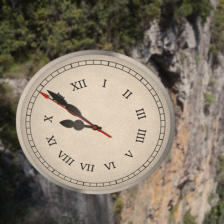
9:54:54
